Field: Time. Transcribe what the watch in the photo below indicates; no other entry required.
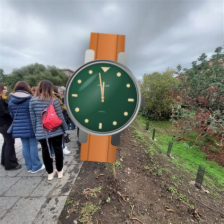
11:58
